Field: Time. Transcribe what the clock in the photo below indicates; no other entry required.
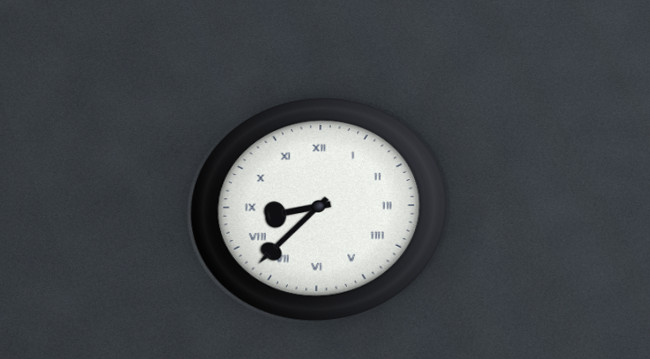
8:37
